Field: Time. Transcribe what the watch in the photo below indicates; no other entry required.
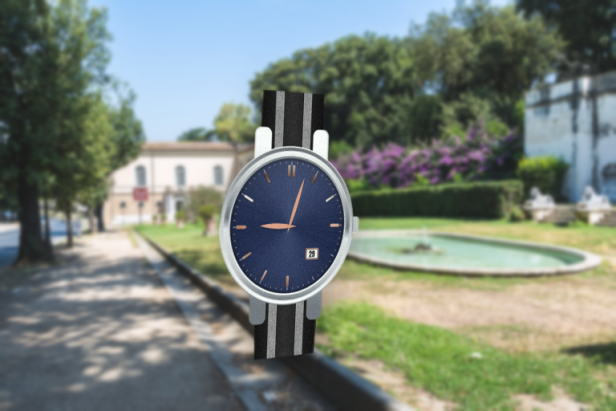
9:03
